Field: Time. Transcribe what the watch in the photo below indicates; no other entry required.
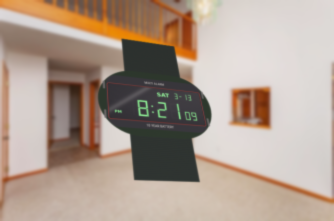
8:21
